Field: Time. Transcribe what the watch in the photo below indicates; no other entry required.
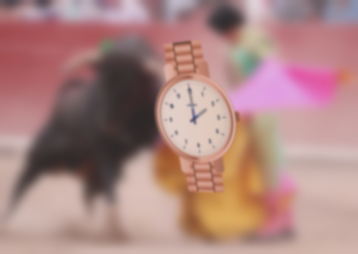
2:00
